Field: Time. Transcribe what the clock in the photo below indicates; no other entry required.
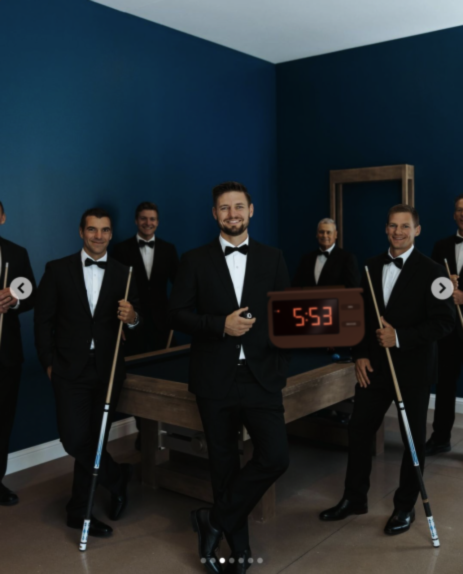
5:53
